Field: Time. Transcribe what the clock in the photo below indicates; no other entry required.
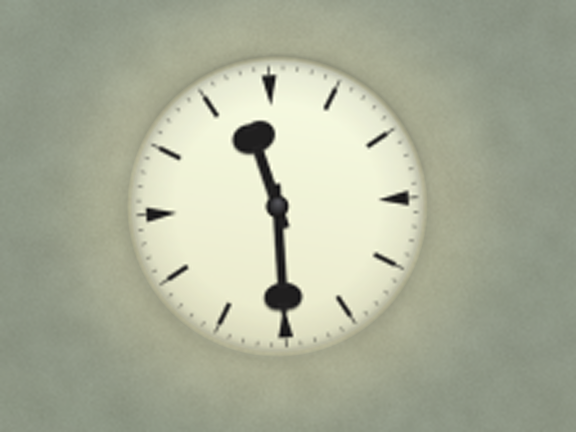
11:30
